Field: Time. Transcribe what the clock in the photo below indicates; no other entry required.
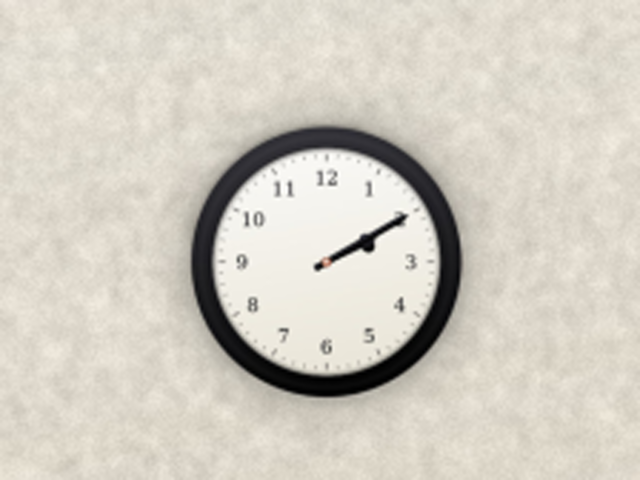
2:10
